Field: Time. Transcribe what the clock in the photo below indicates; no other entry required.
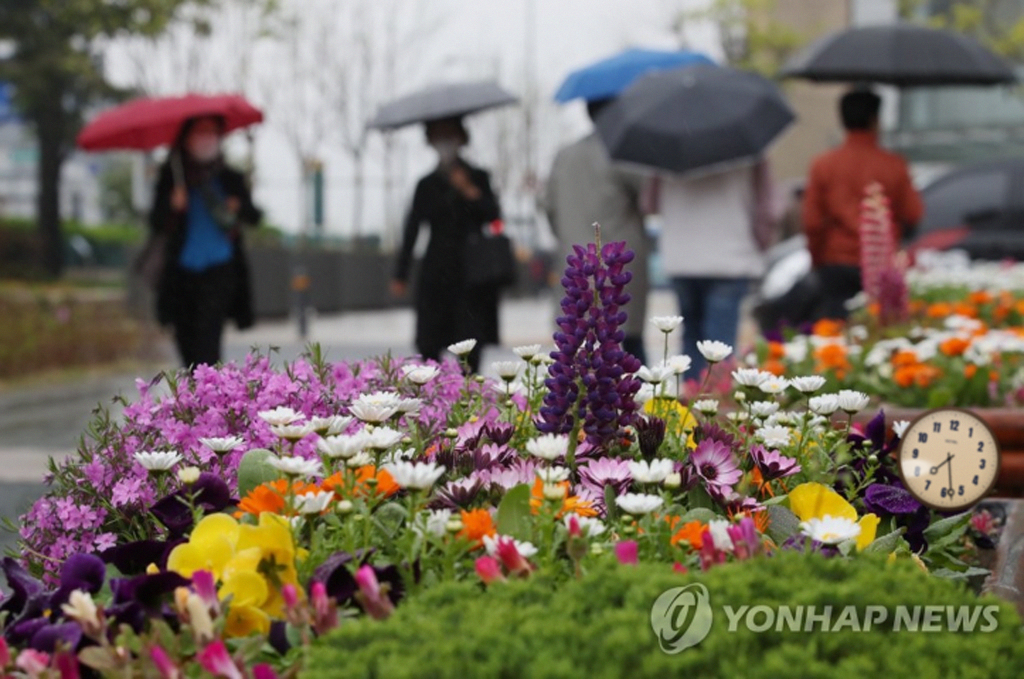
7:28
